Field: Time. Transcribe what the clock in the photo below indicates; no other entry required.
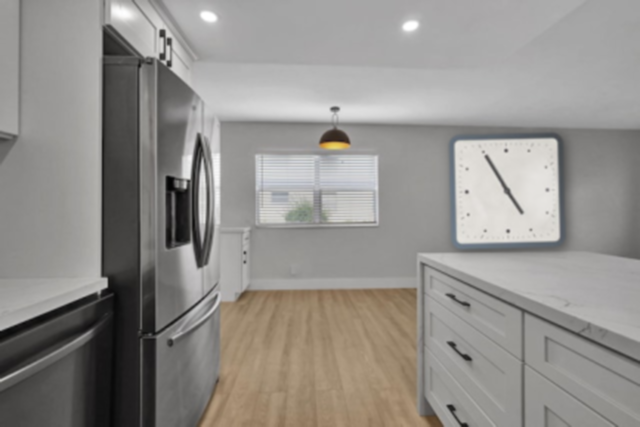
4:55
